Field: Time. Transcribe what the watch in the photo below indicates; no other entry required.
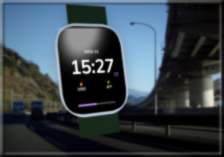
15:27
